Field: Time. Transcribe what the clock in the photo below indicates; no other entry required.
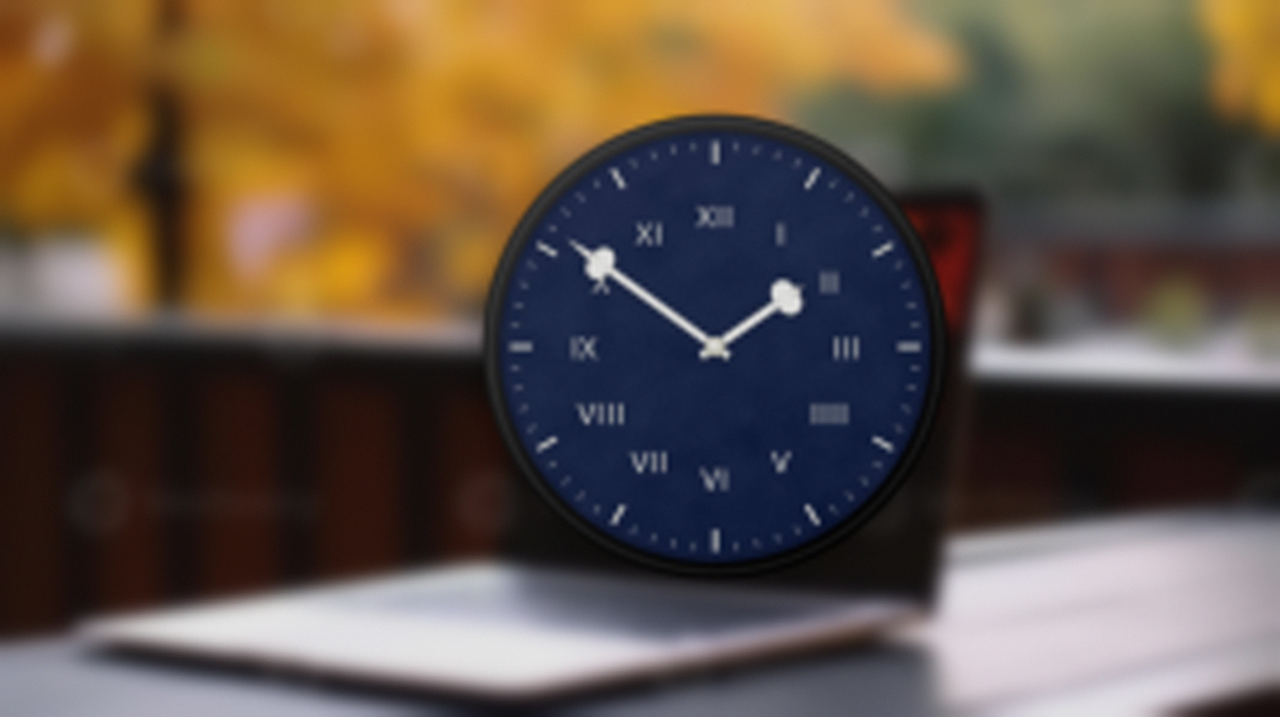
1:51
